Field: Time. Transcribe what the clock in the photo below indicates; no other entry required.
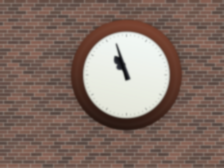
10:57
